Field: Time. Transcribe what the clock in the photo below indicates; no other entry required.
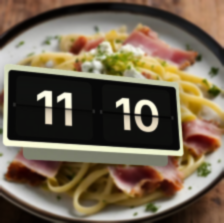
11:10
